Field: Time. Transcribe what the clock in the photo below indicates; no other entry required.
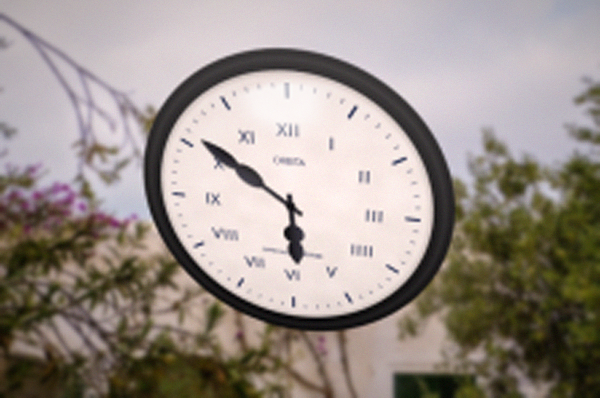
5:51
